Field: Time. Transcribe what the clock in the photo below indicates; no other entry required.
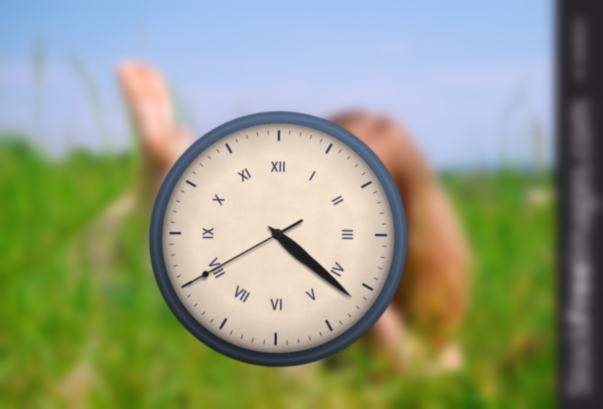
4:21:40
